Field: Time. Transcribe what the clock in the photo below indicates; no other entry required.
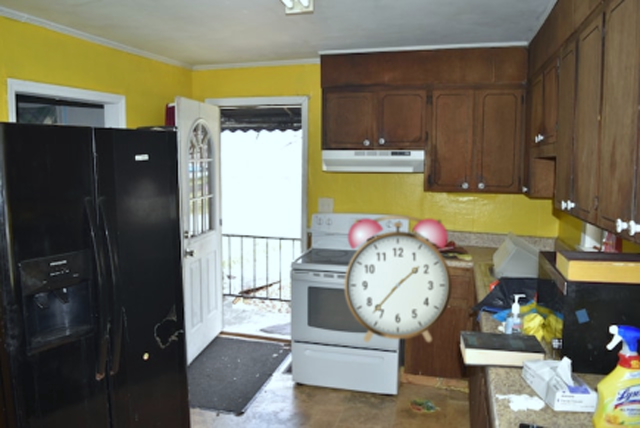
1:37
